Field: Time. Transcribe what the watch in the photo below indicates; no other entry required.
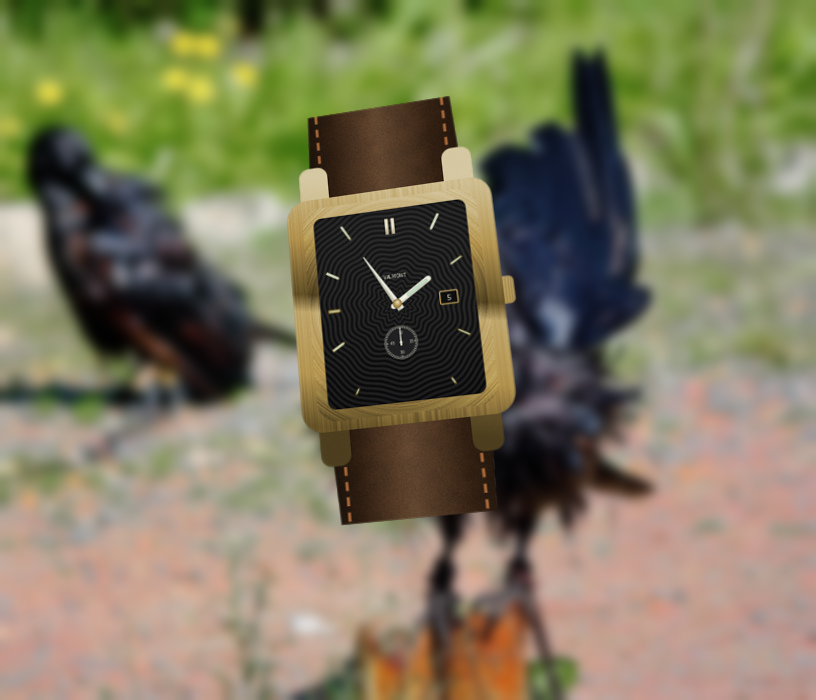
1:55
